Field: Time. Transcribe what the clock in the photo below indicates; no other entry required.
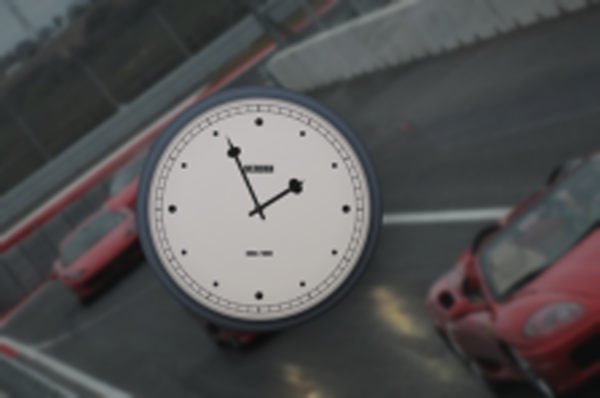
1:56
